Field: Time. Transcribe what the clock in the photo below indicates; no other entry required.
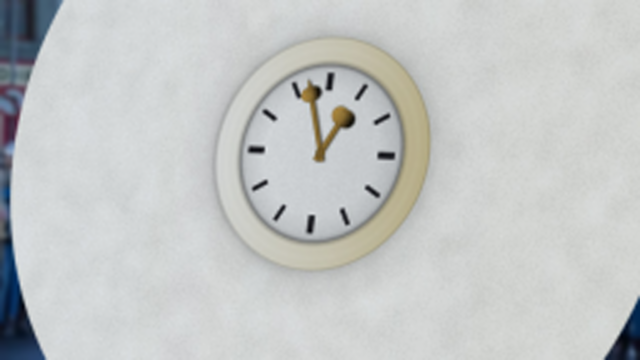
12:57
